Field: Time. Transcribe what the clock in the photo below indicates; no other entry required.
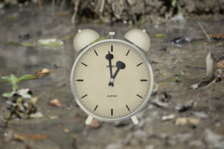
12:59
